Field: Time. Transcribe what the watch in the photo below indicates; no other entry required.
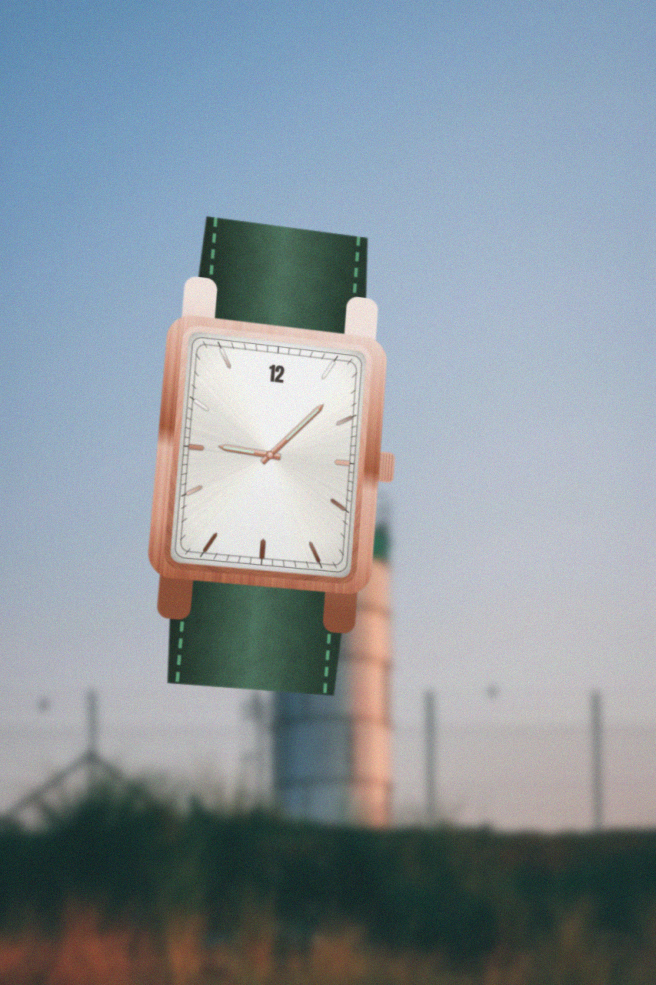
9:07
